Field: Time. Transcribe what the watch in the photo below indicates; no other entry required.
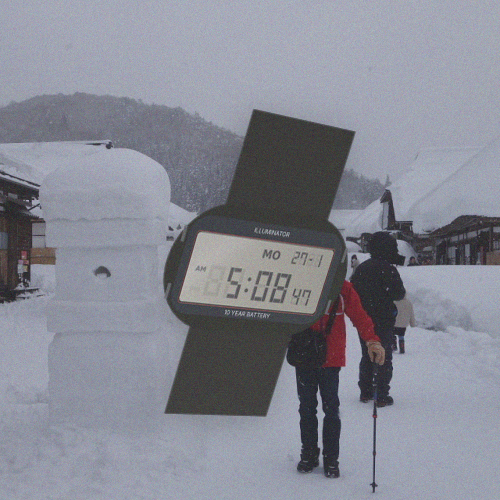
5:08:47
